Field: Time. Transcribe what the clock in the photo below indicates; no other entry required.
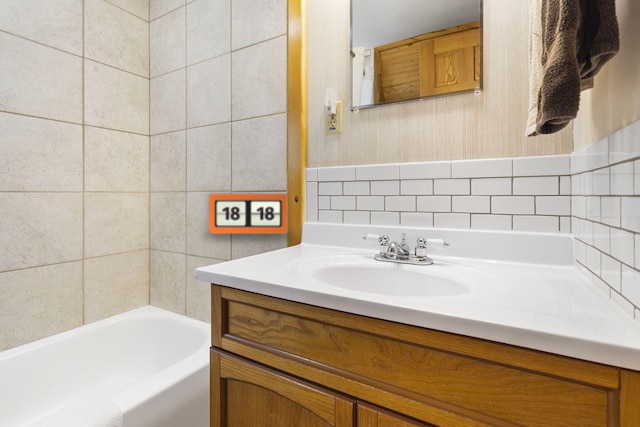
18:18
